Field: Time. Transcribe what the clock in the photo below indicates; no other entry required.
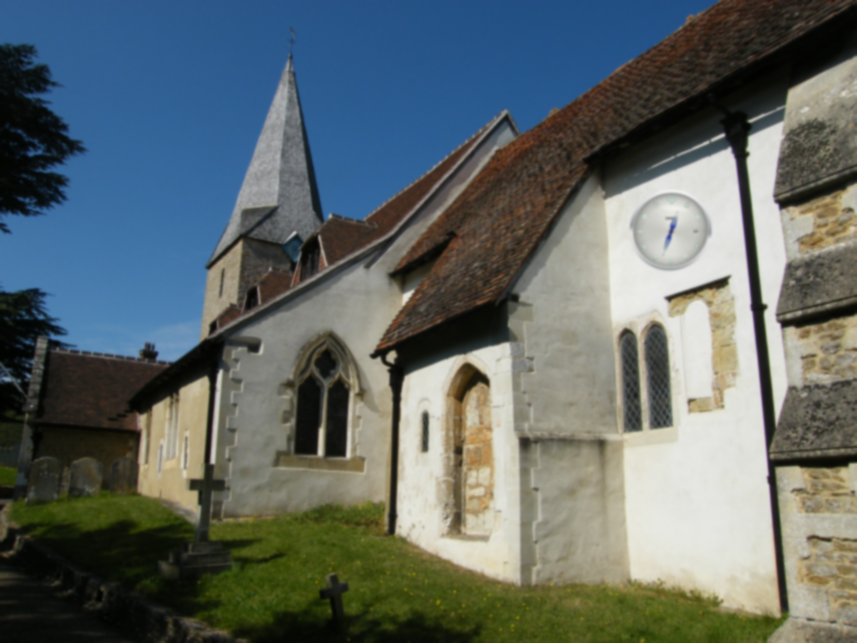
12:33
